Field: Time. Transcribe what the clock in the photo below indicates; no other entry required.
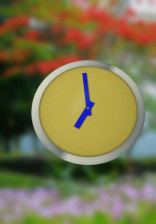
6:59
